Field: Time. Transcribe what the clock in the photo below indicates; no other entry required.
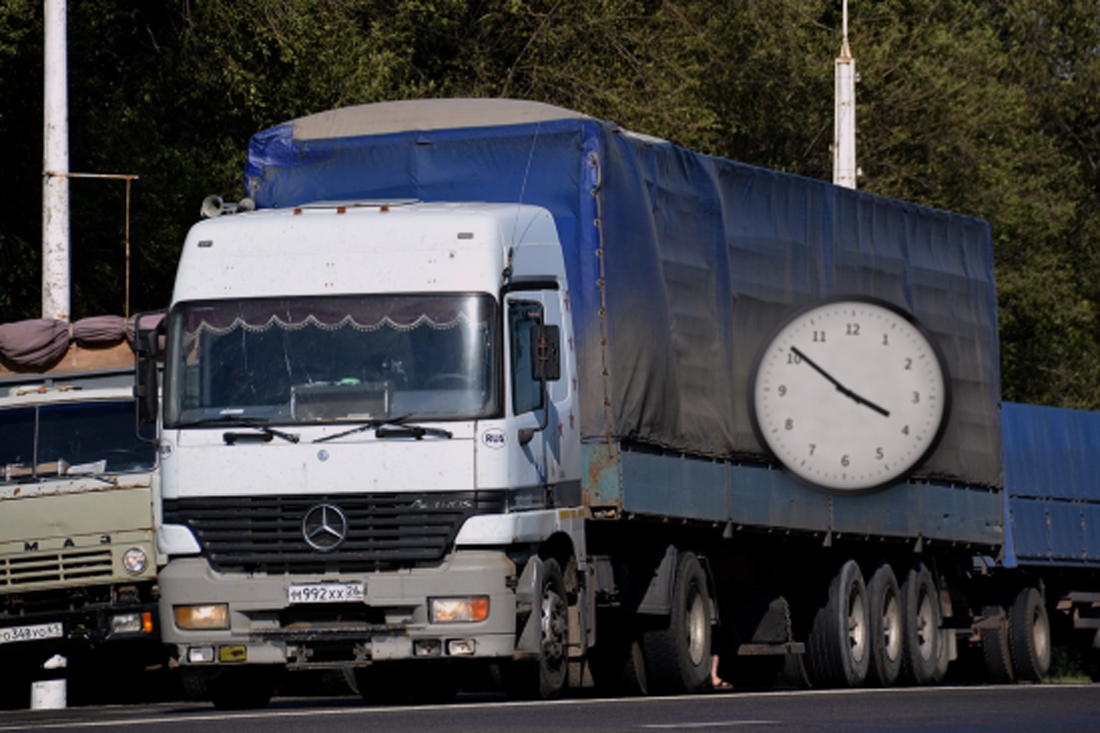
3:51
